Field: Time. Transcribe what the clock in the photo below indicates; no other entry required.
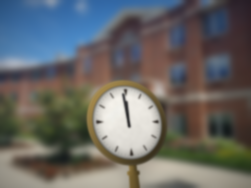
11:59
